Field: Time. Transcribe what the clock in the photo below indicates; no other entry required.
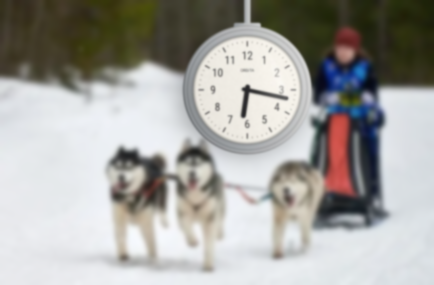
6:17
